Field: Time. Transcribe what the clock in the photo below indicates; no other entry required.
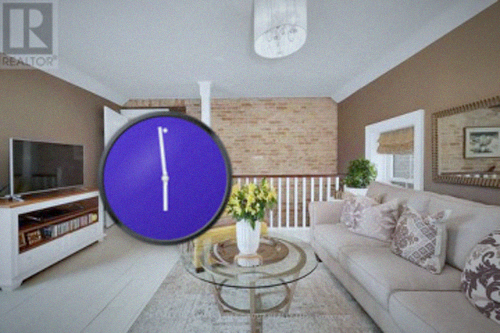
5:59
